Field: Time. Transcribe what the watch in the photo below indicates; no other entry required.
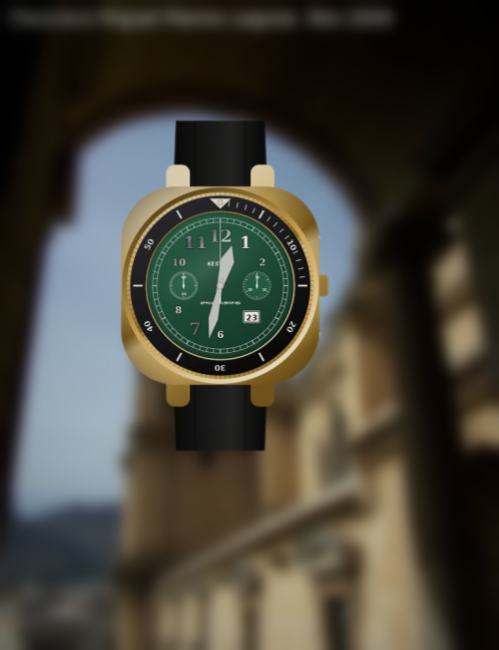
12:32
